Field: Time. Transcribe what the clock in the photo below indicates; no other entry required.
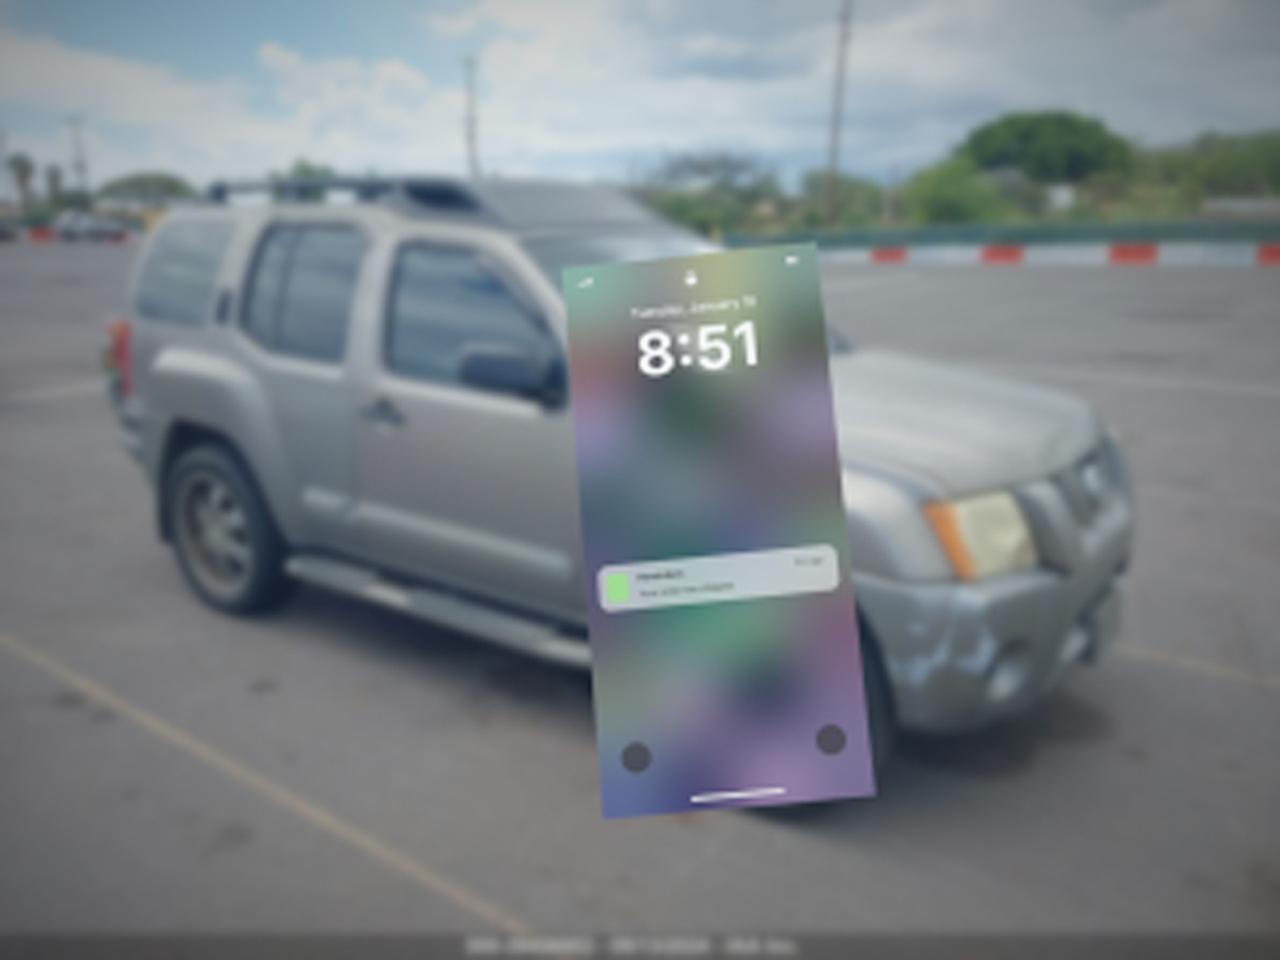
8:51
